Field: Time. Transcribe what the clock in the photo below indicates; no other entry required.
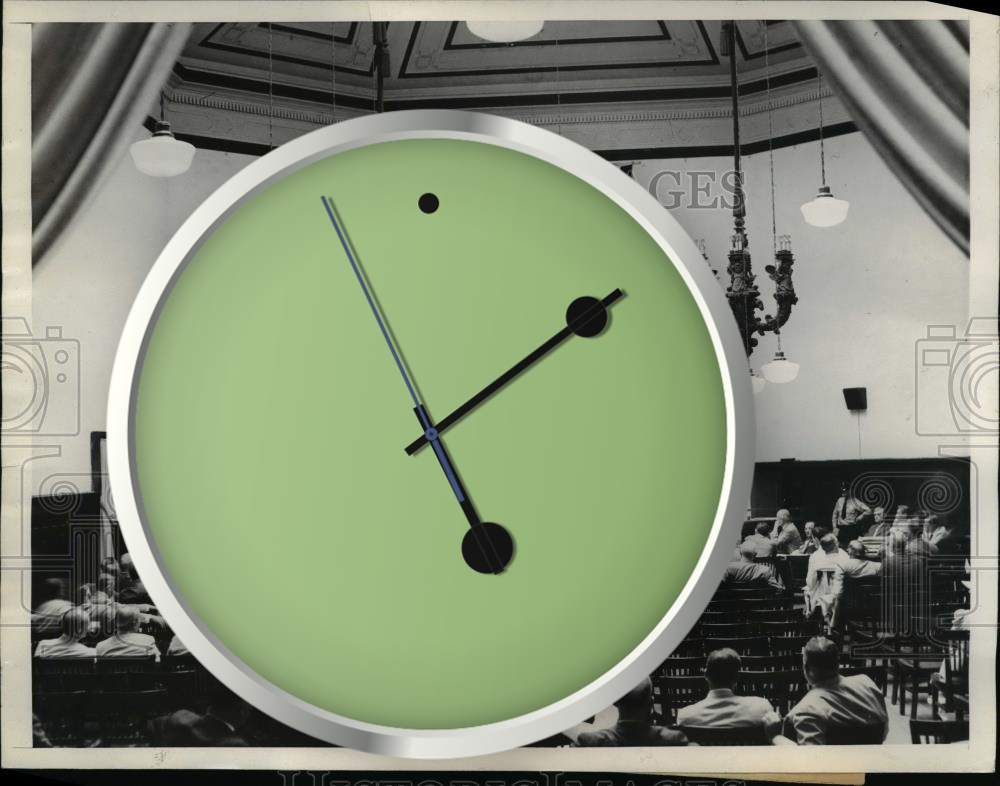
5:08:56
